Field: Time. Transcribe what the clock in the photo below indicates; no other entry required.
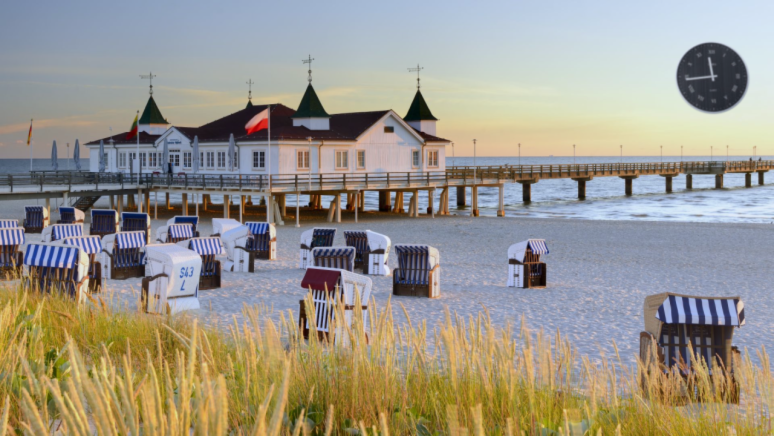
11:44
